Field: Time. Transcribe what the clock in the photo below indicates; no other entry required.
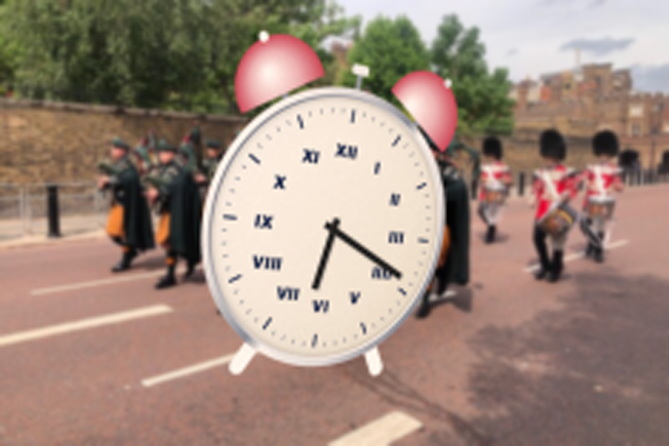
6:19
